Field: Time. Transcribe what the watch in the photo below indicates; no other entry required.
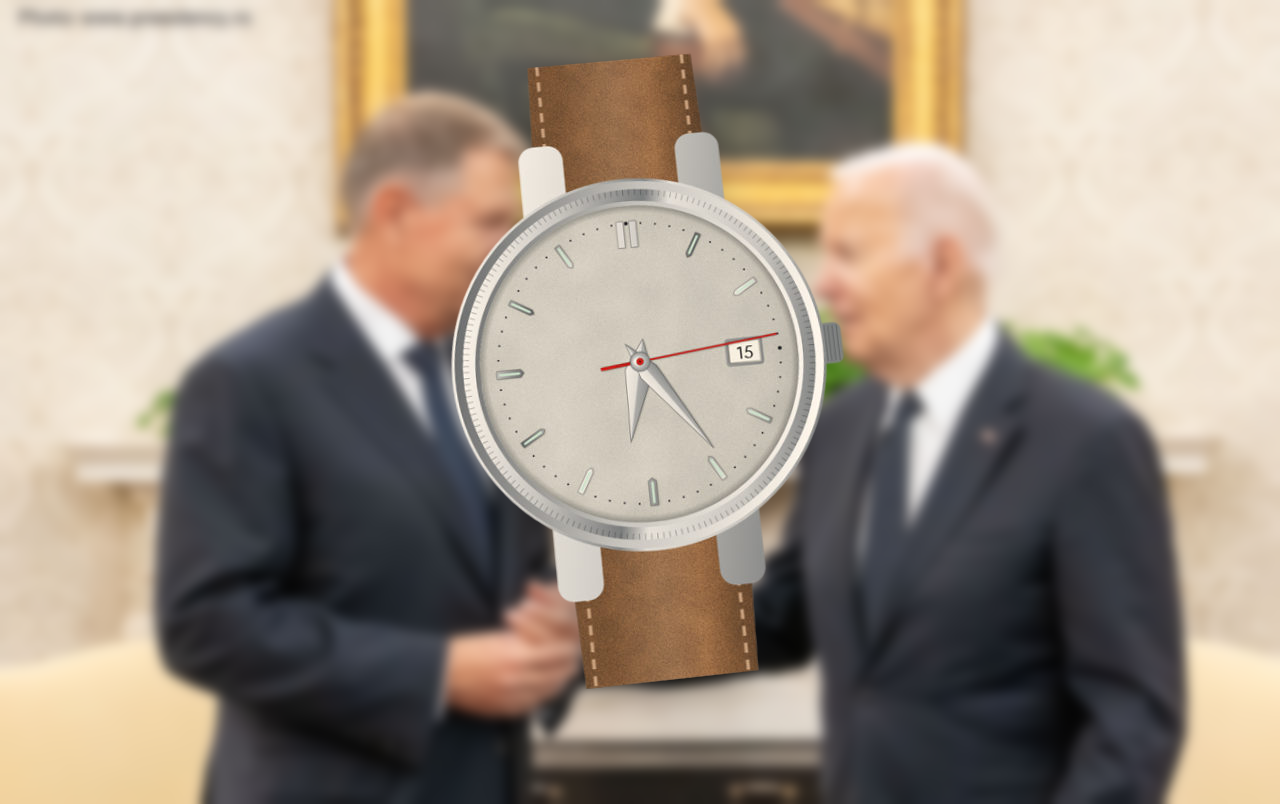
6:24:14
